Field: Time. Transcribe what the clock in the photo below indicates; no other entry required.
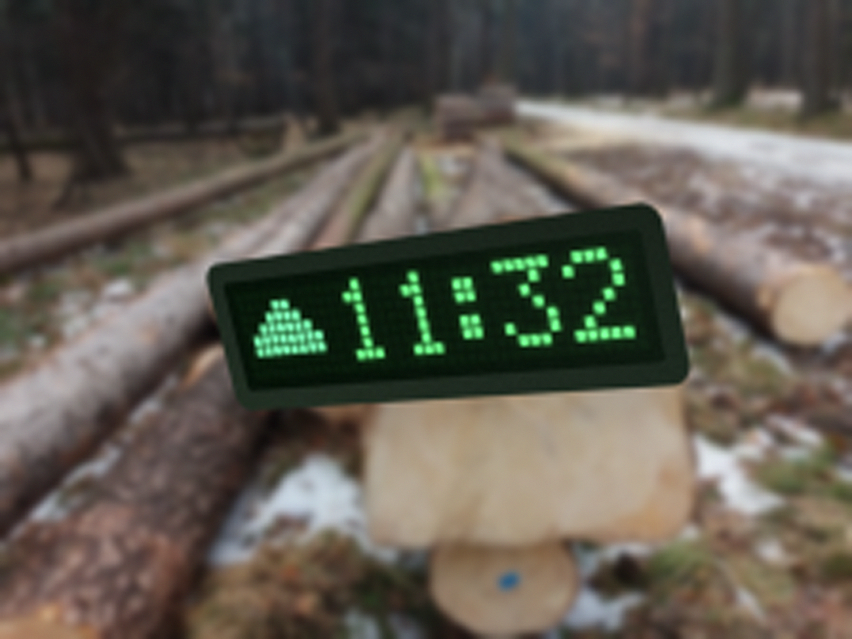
11:32
